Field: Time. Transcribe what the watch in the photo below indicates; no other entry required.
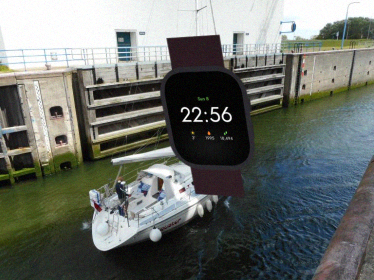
22:56
